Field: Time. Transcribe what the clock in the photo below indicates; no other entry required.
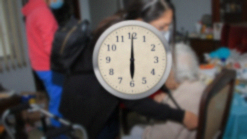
6:00
